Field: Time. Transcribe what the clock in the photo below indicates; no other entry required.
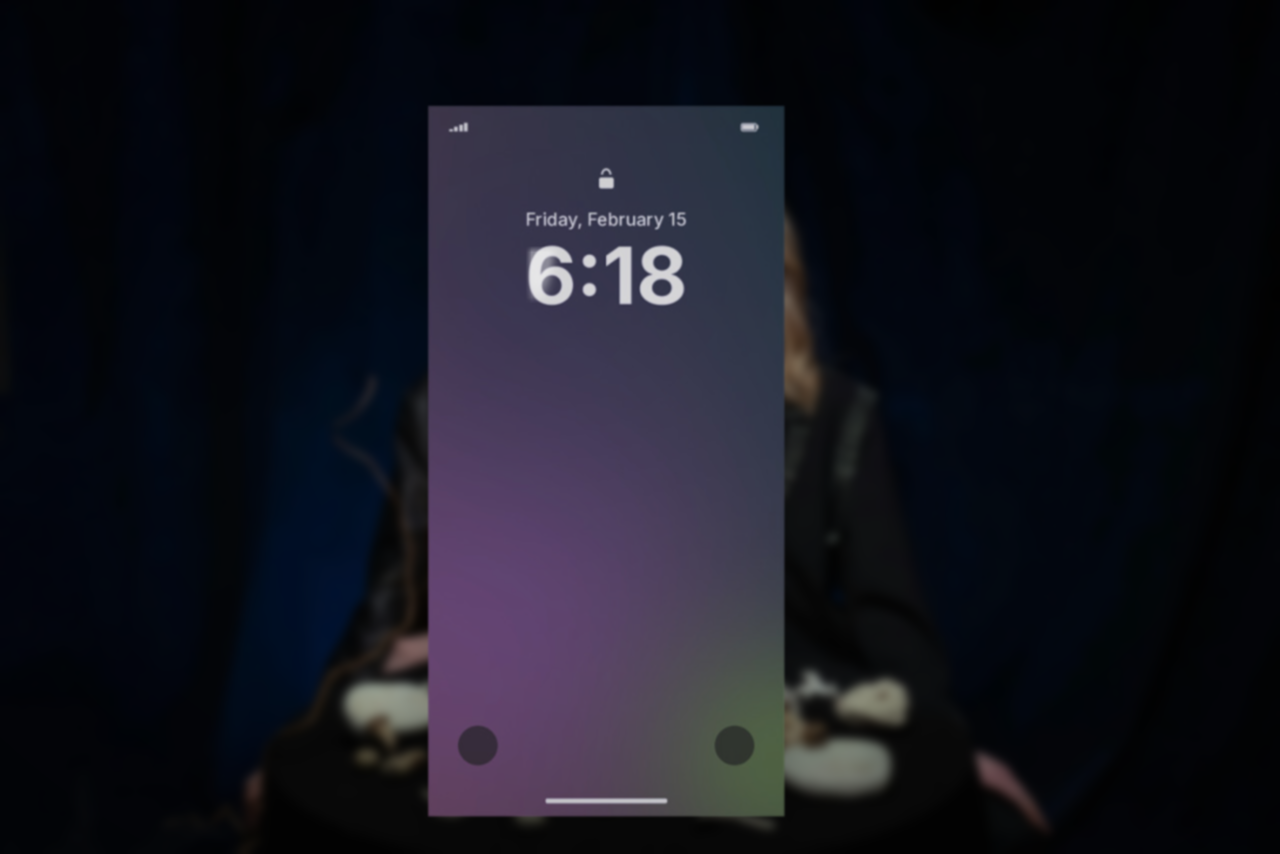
6:18
